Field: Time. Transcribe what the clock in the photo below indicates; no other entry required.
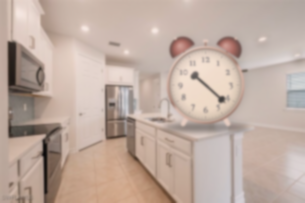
10:22
